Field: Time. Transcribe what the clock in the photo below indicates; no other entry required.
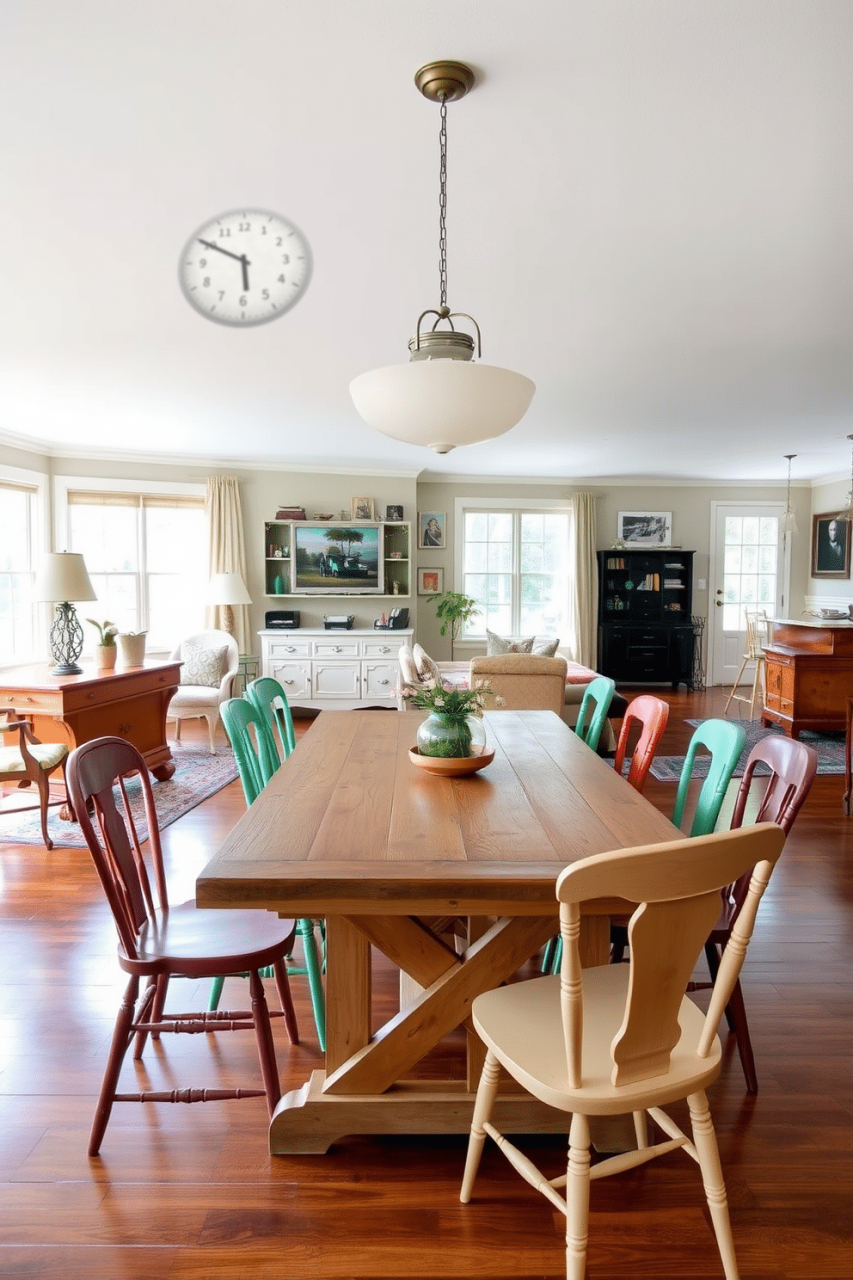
5:50
